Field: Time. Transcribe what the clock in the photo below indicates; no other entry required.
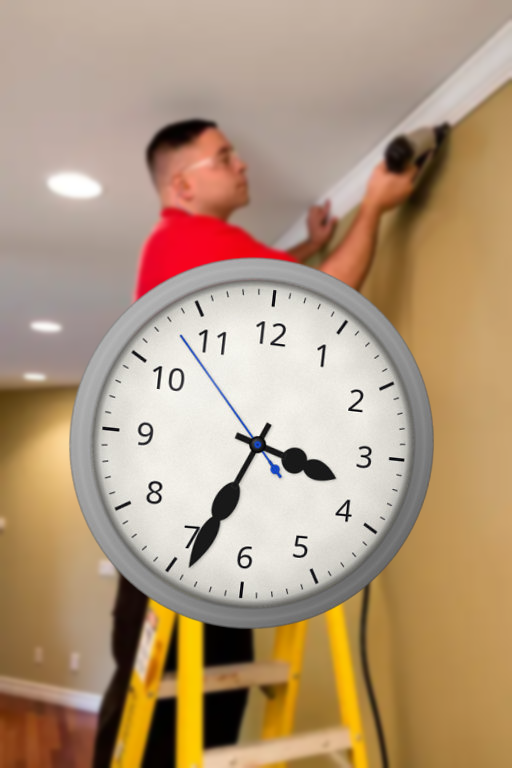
3:33:53
